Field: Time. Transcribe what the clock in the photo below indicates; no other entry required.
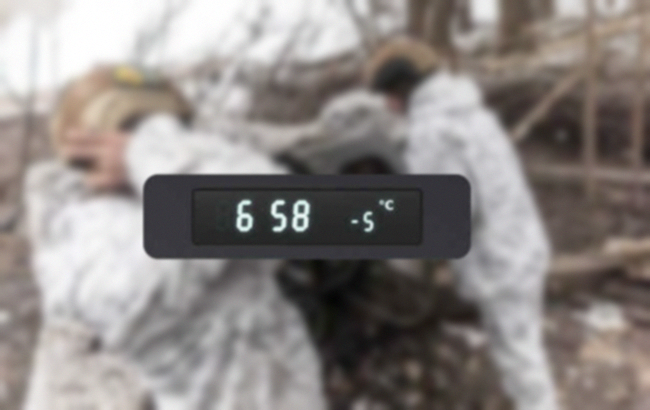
6:58
